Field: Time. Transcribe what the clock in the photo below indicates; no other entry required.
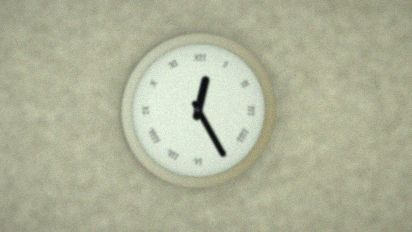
12:25
